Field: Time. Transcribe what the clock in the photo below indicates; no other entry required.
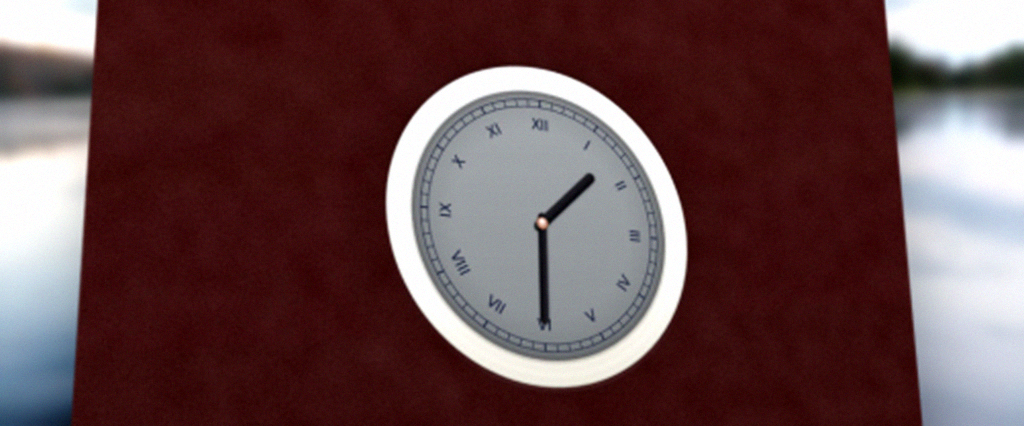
1:30
